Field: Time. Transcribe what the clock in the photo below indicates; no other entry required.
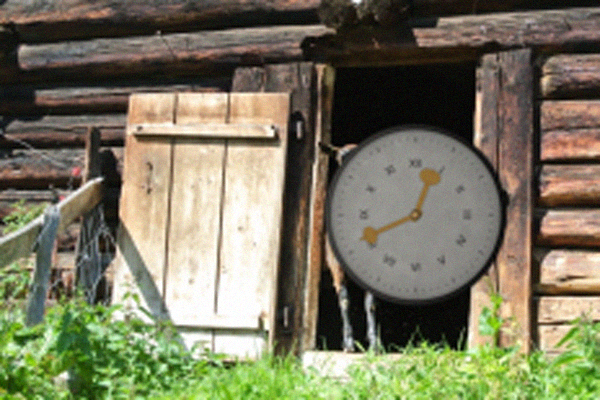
12:41
